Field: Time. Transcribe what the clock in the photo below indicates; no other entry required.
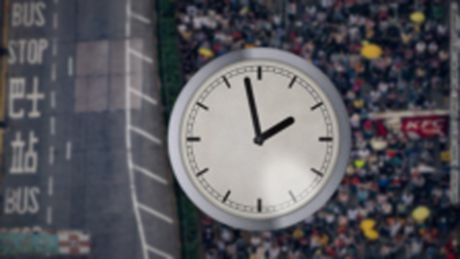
1:58
